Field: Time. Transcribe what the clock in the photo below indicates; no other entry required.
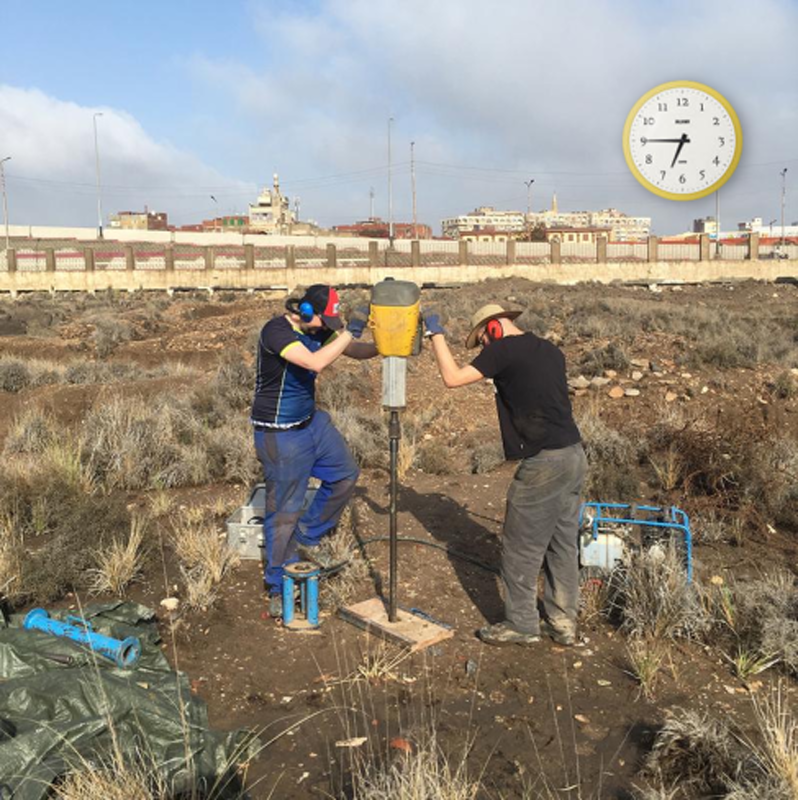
6:45
